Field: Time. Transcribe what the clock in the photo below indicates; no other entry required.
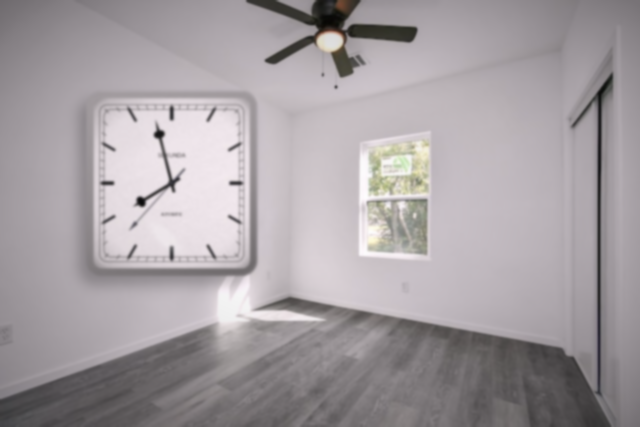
7:57:37
